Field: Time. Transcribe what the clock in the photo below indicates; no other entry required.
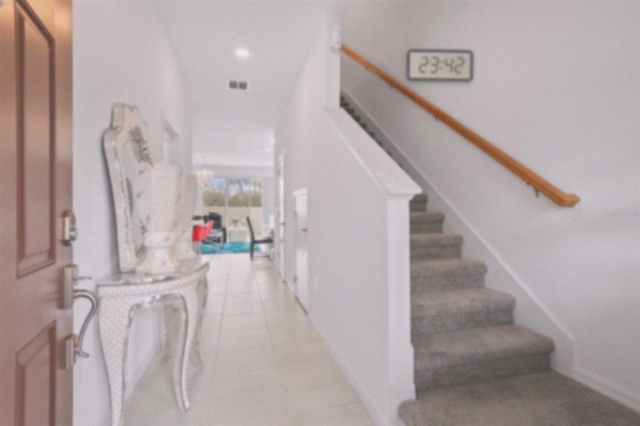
23:42
